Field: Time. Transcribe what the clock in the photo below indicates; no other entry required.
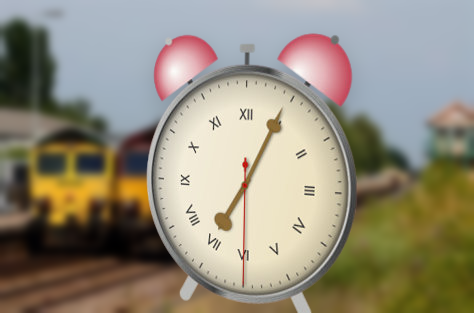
7:04:30
